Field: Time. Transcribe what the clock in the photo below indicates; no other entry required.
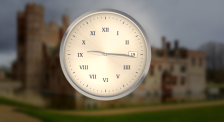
9:16
